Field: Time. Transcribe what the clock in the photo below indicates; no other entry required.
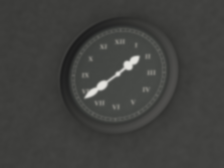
1:39
